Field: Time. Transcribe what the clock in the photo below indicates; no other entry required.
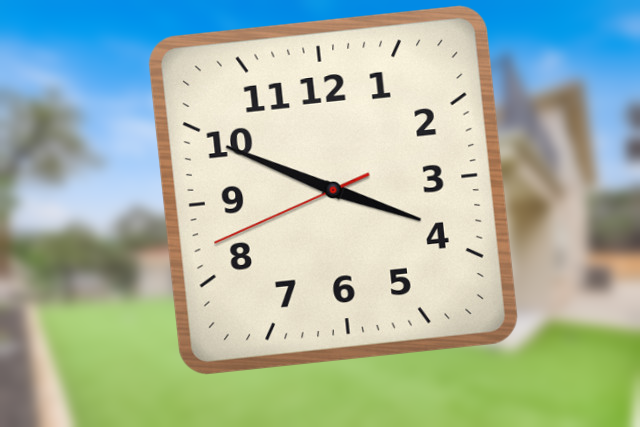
3:49:42
